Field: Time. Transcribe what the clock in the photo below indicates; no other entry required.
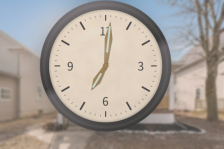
7:01
